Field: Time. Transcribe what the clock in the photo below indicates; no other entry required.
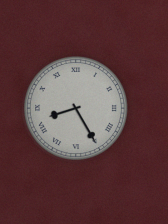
8:25
